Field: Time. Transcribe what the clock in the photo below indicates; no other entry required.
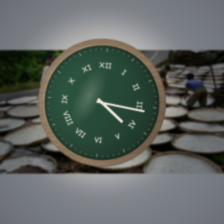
4:16
